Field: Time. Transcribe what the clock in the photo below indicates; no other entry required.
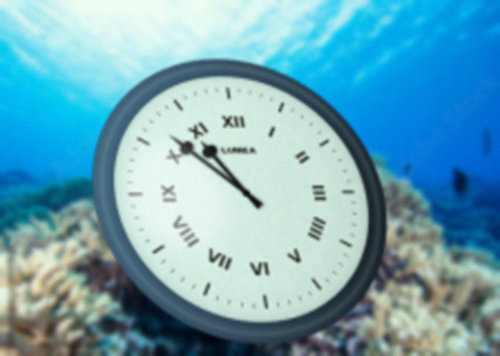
10:52
